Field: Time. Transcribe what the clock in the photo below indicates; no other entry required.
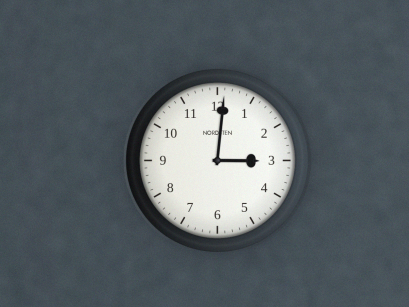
3:01
